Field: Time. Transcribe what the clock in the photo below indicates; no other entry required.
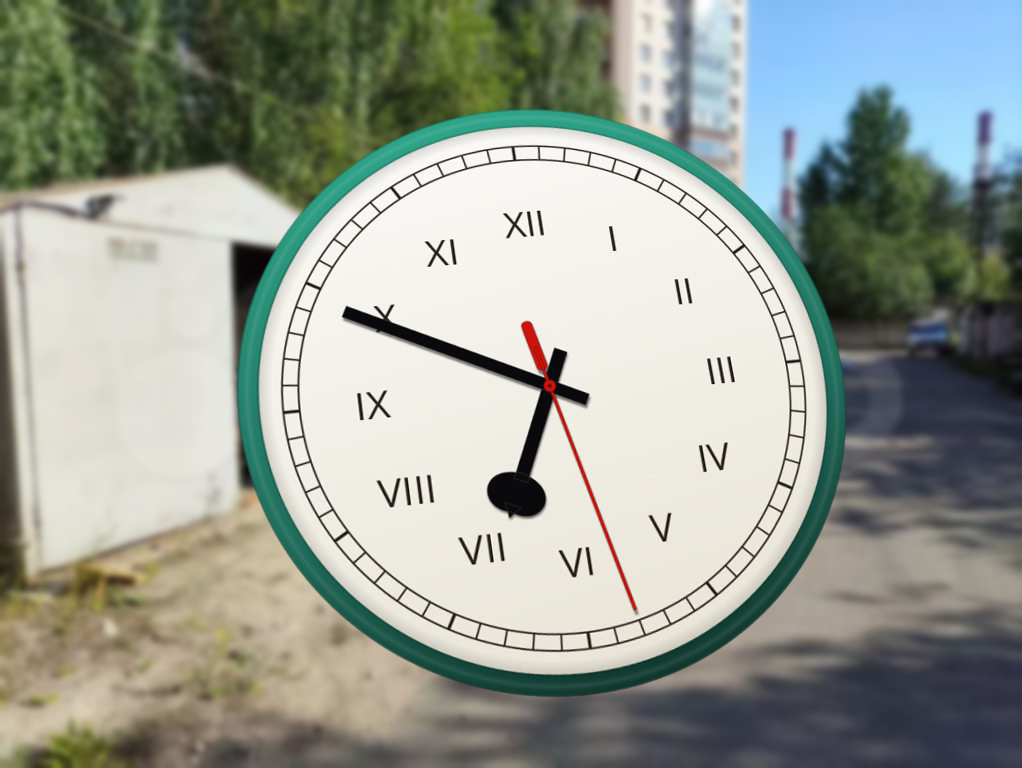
6:49:28
